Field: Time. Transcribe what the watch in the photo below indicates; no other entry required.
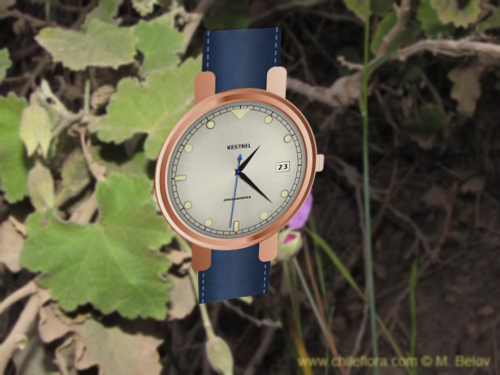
1:22:31
